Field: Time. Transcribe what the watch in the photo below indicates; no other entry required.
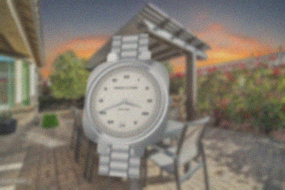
3:41
